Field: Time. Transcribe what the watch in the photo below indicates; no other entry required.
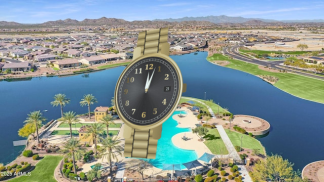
12:03
